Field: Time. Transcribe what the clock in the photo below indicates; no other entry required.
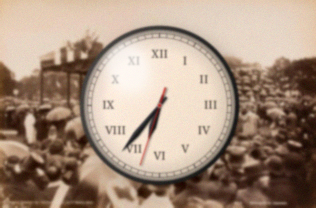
6:36:33
